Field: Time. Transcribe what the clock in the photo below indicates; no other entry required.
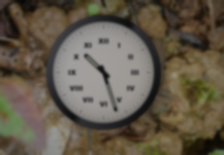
10:27
